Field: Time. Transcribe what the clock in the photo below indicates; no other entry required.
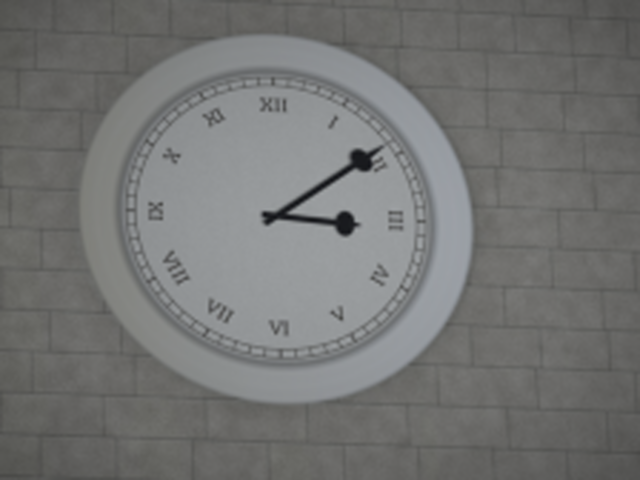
3:09
